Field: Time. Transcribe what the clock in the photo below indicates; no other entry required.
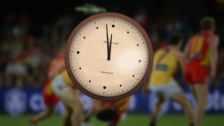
11:58
